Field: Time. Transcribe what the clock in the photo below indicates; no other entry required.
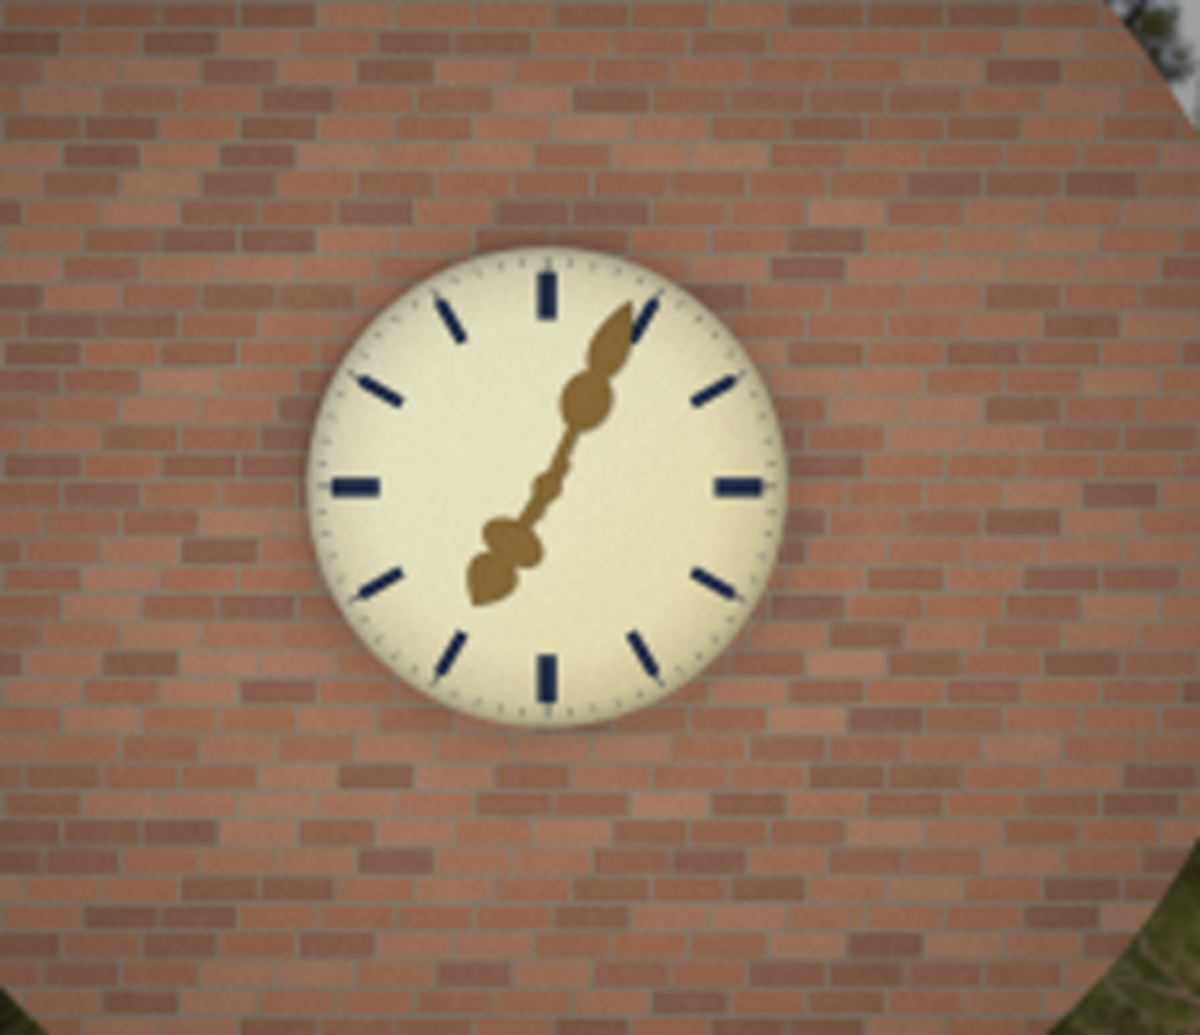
7:04
